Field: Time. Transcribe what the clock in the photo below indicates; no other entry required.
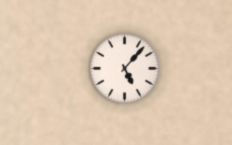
5:07
